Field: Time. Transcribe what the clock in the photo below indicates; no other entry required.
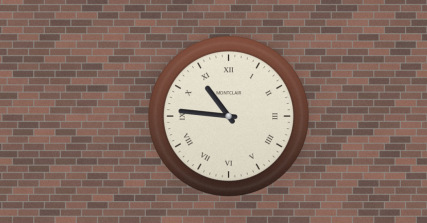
10:46
